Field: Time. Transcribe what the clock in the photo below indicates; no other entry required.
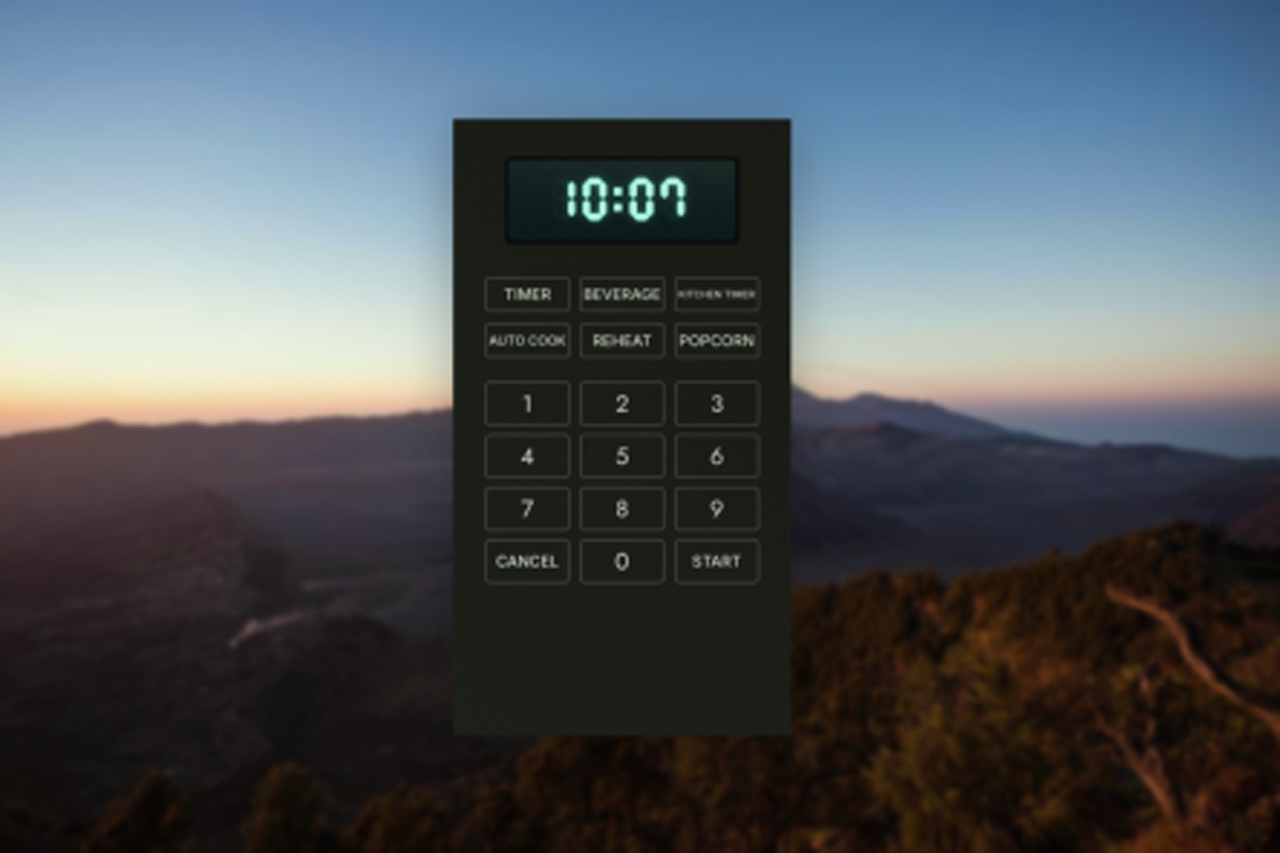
10:07
